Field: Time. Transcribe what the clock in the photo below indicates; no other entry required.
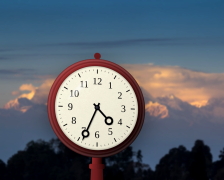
4:34
